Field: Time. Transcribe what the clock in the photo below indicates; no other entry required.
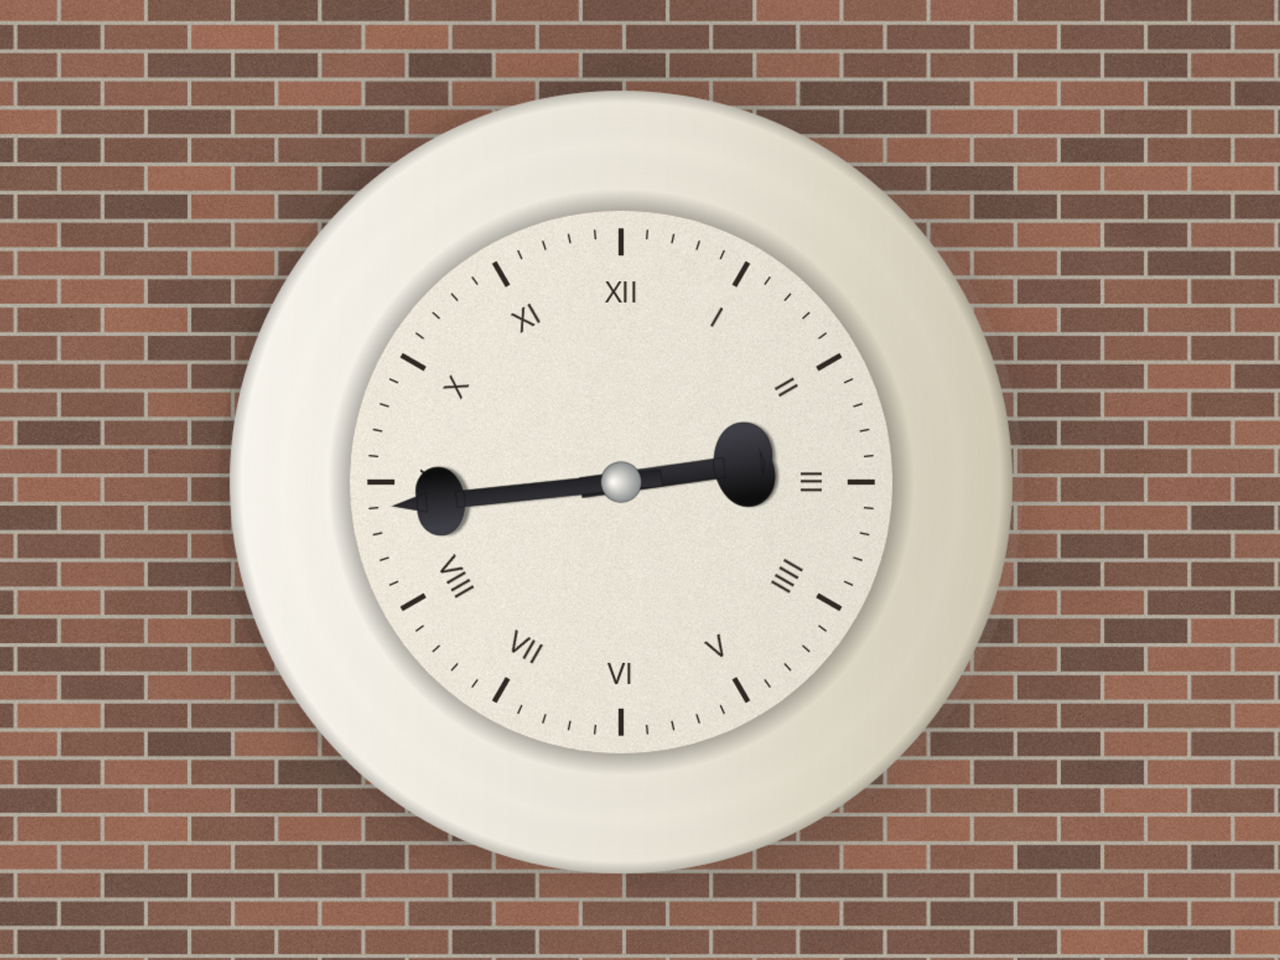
2:44
